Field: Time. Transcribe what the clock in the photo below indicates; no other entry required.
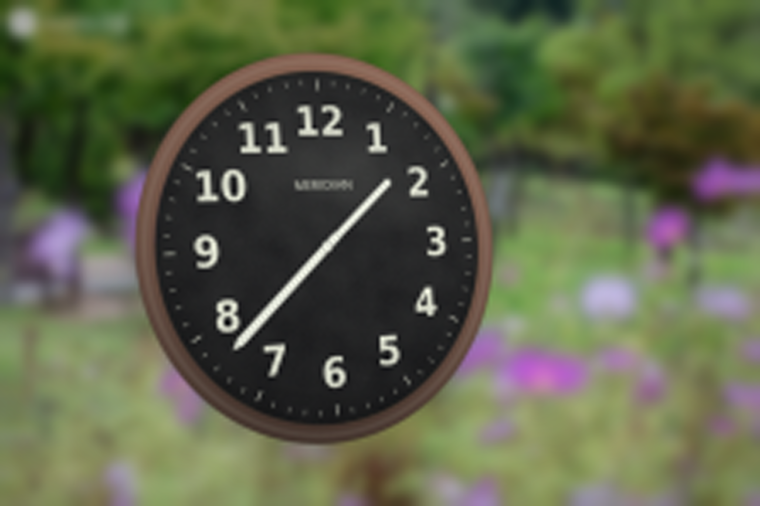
1:38
